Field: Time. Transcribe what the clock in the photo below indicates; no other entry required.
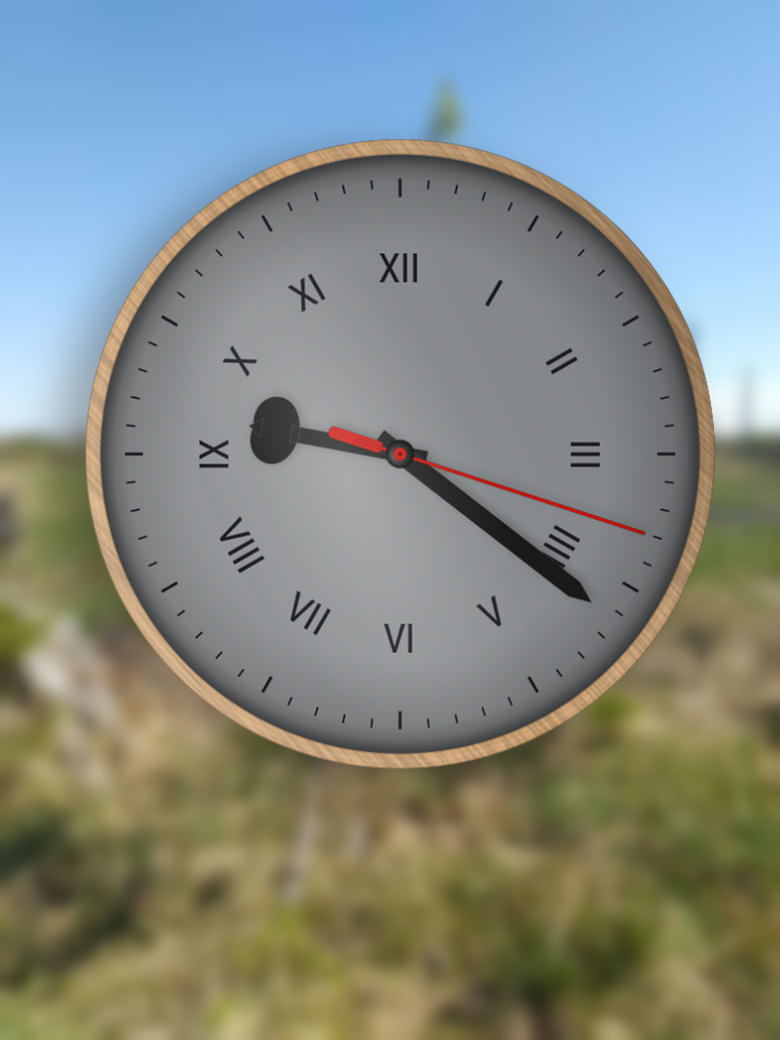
9:21:18
